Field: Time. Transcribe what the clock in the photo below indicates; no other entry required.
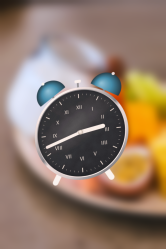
2:42
